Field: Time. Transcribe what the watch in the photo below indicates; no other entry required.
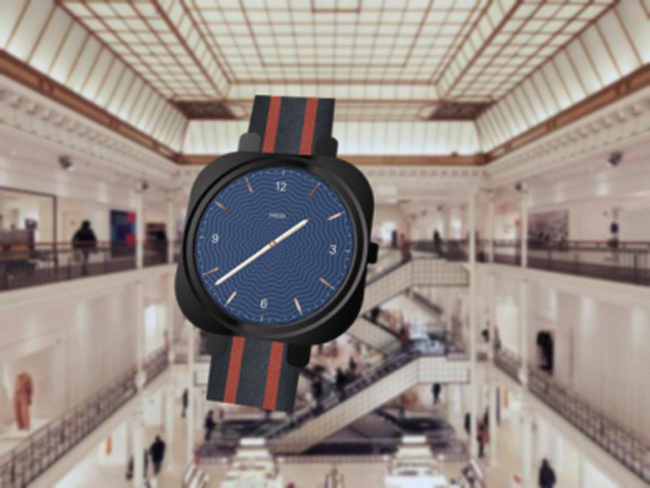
1:38
